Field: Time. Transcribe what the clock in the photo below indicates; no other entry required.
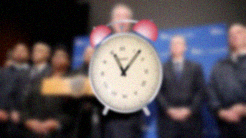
11:07
